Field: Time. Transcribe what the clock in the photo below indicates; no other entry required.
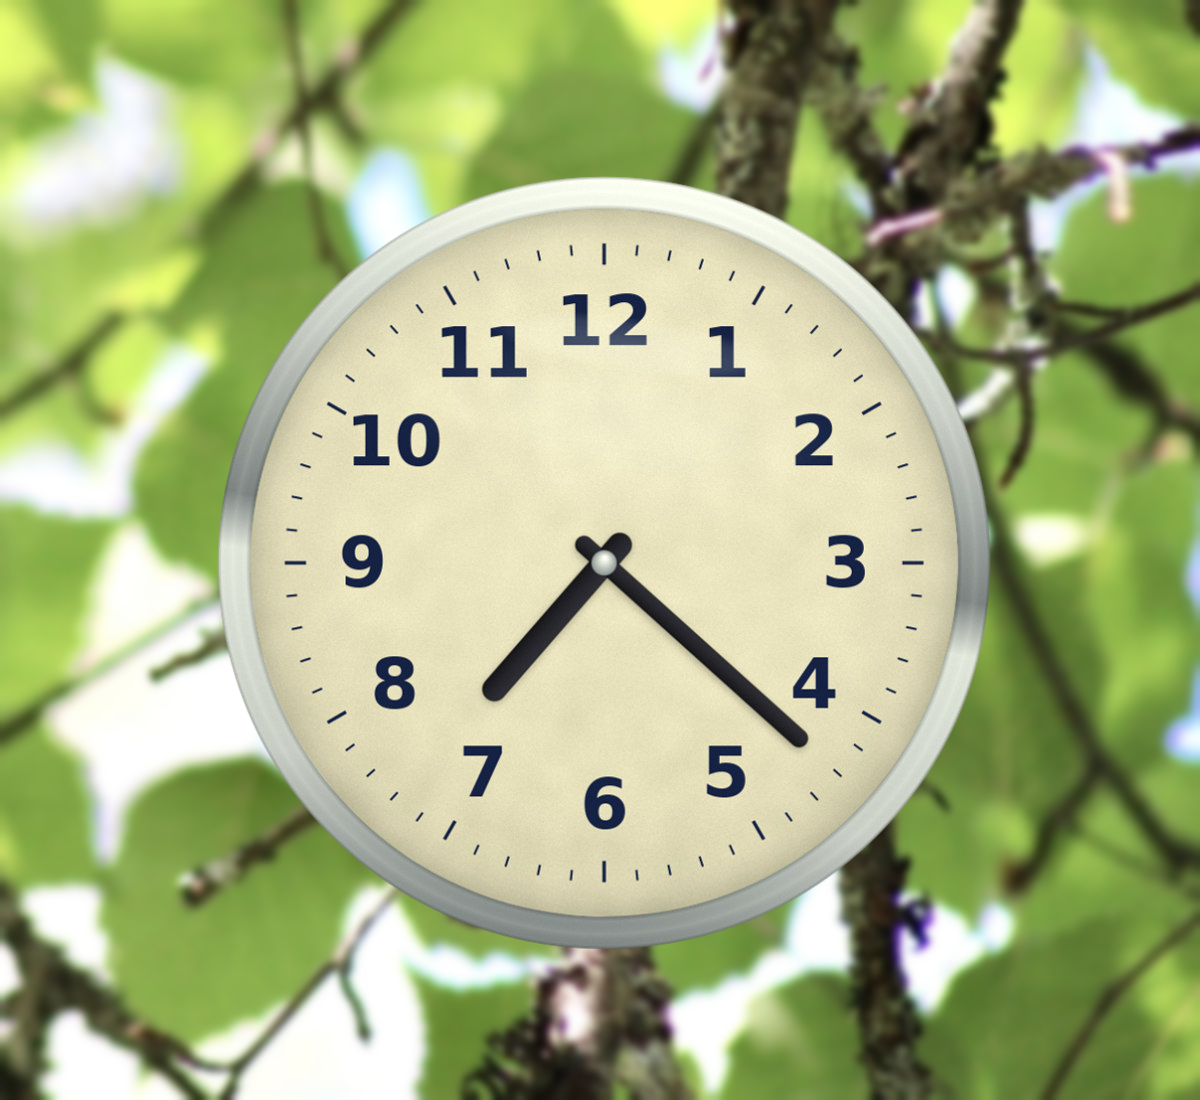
7:22
